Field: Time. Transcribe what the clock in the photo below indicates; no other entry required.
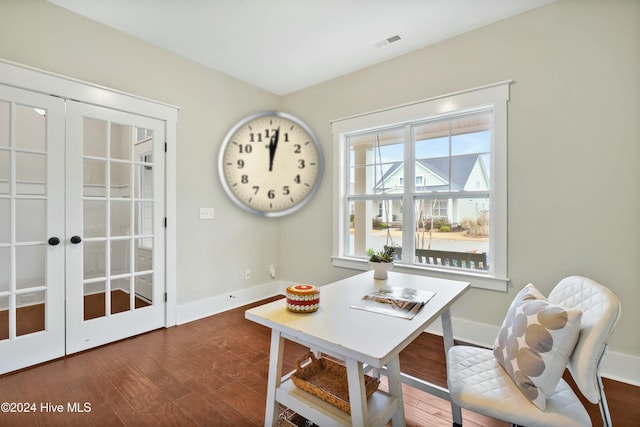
12:02
